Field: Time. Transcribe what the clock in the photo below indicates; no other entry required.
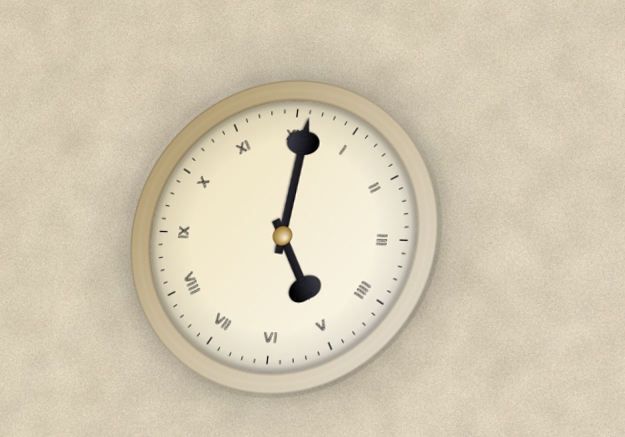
5:01
